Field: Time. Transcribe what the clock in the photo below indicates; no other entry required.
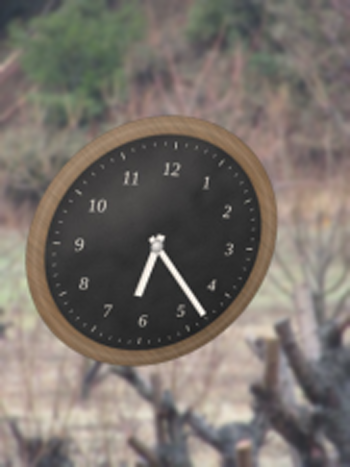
6:23
